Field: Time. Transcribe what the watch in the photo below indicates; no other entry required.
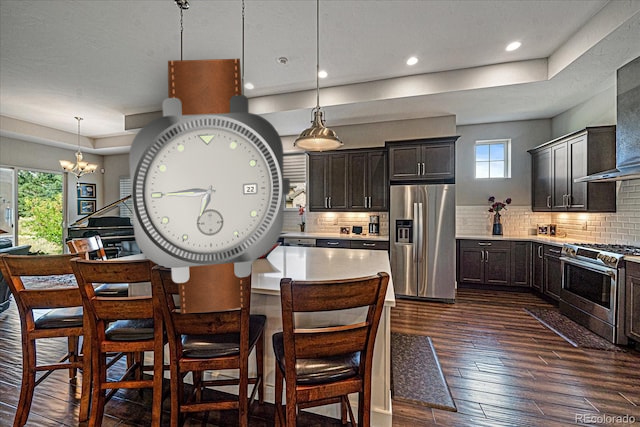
6:45
